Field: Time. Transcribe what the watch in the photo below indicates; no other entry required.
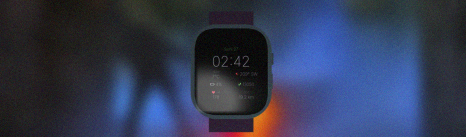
2:42
